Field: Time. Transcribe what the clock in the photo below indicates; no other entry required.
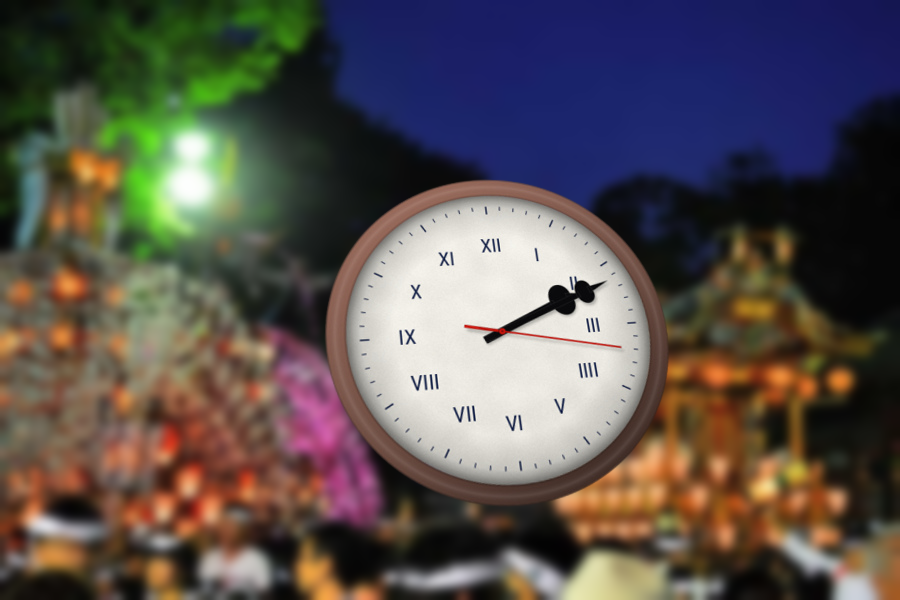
2:11:17
